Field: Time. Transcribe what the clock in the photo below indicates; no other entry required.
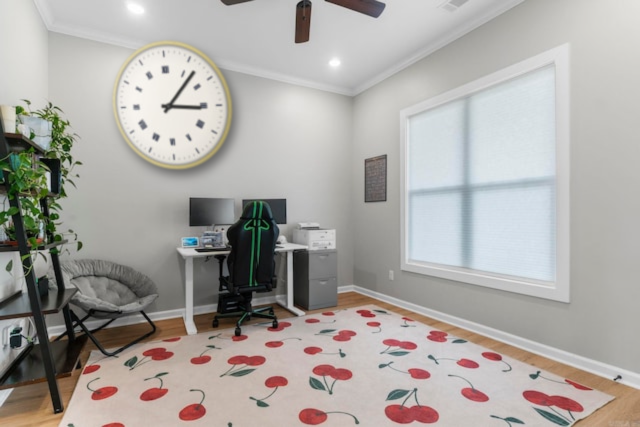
3:07
